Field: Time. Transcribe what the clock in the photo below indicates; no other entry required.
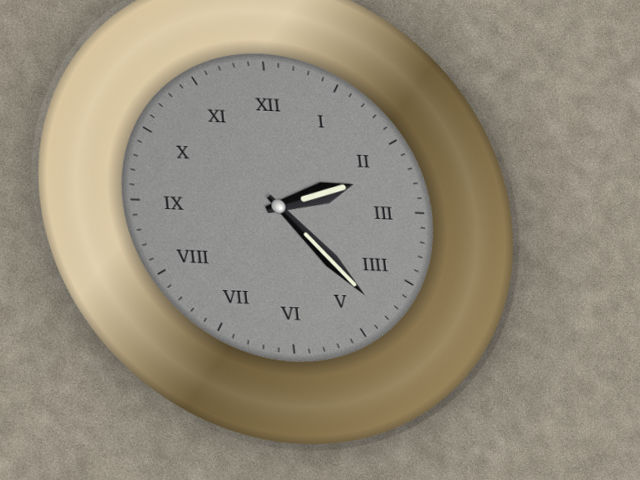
2:23
